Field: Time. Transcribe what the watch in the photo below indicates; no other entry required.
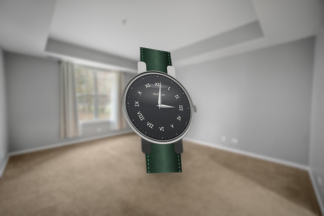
3:01
